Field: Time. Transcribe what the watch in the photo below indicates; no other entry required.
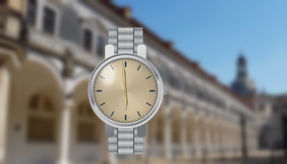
5:59
